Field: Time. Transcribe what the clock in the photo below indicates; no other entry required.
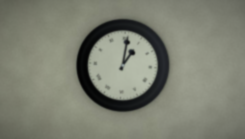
1:01
